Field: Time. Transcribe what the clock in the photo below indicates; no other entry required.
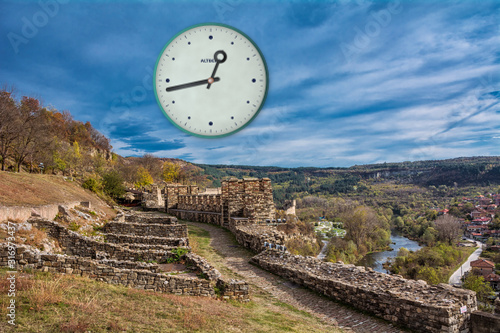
12:43
